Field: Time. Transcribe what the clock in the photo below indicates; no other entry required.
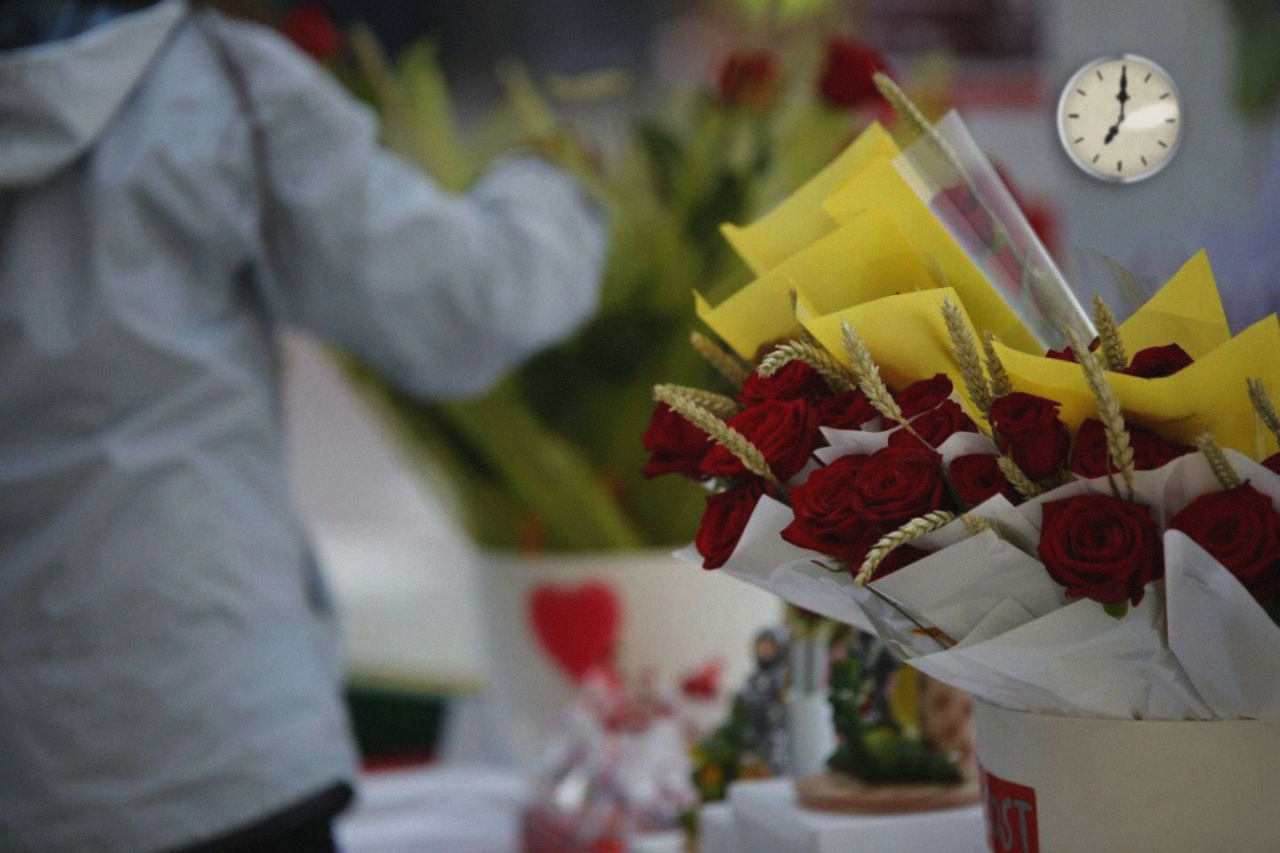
7:00
